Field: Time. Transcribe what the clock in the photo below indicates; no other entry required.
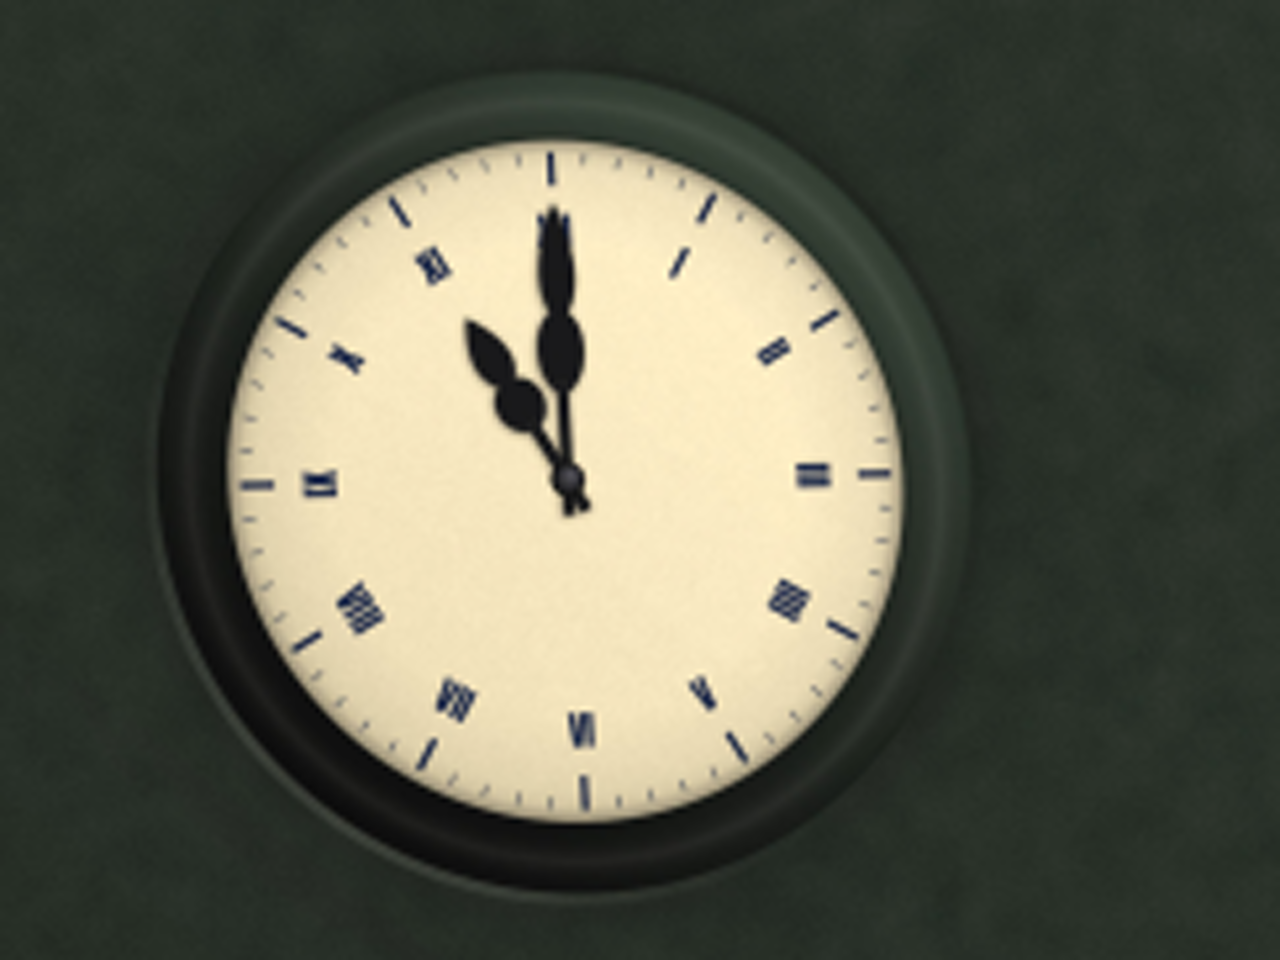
11:00
